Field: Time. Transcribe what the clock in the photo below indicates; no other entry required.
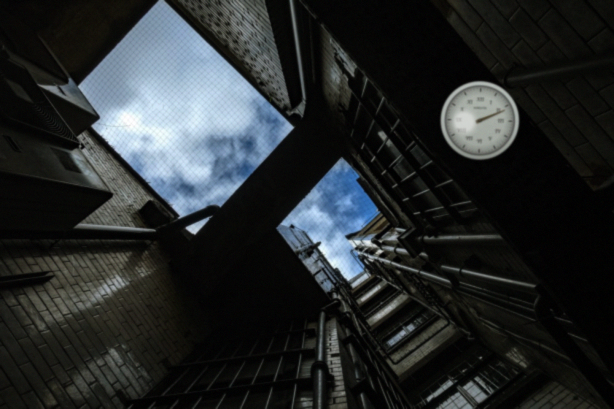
2:11
